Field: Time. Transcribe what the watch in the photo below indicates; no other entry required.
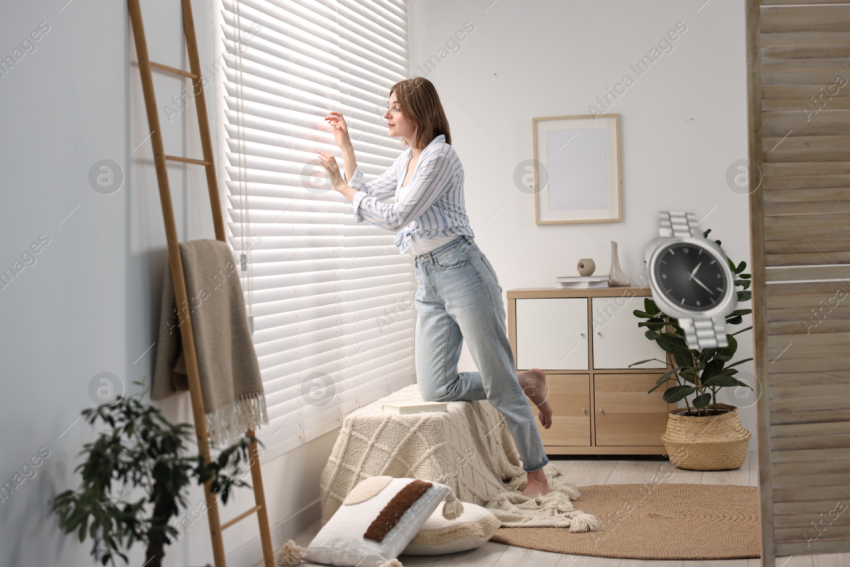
1:23
